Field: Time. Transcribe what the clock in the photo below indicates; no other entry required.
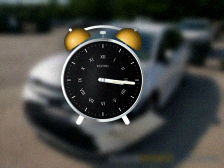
3:16
